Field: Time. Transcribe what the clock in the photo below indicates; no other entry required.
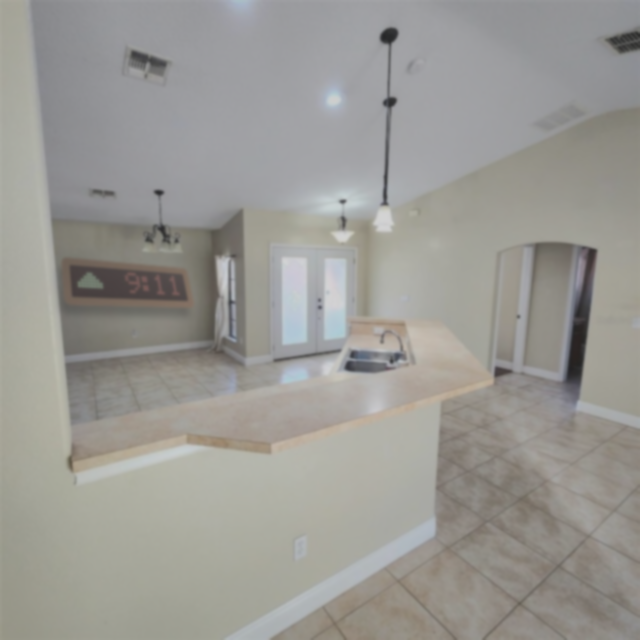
9:11
